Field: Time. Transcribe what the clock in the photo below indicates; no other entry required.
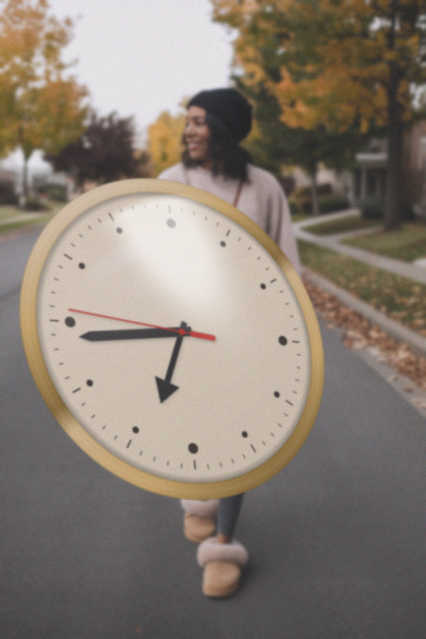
6:43:46
